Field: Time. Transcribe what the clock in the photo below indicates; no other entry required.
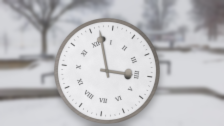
4:02
